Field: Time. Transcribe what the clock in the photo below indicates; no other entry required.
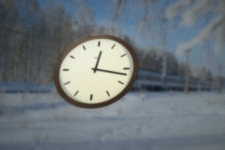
12:17
